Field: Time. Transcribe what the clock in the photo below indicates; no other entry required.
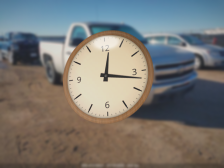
12:17
